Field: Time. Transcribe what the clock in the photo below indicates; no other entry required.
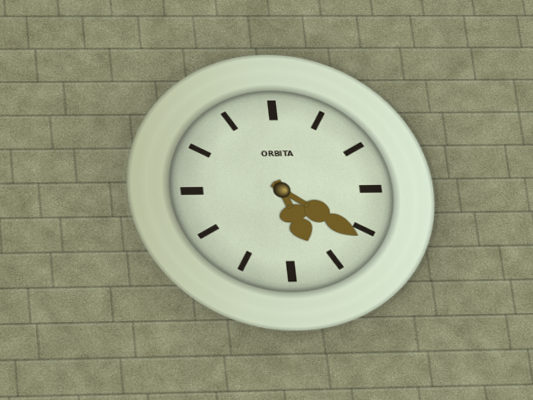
5:21
